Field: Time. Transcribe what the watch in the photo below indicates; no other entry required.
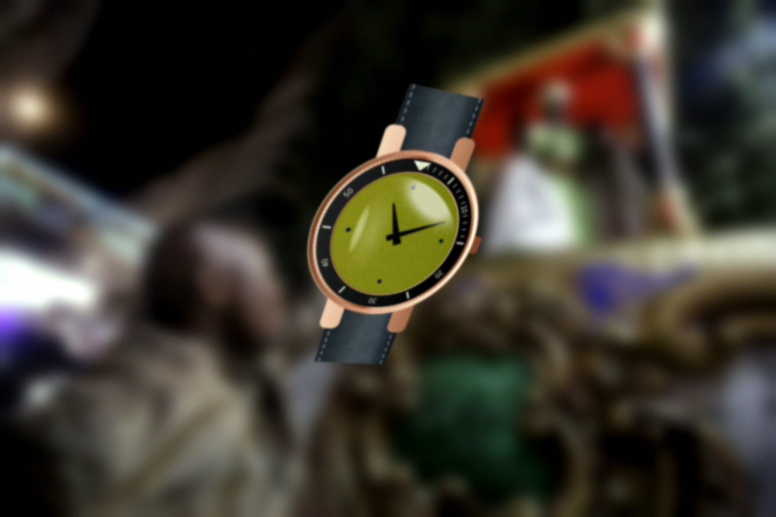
11:11
